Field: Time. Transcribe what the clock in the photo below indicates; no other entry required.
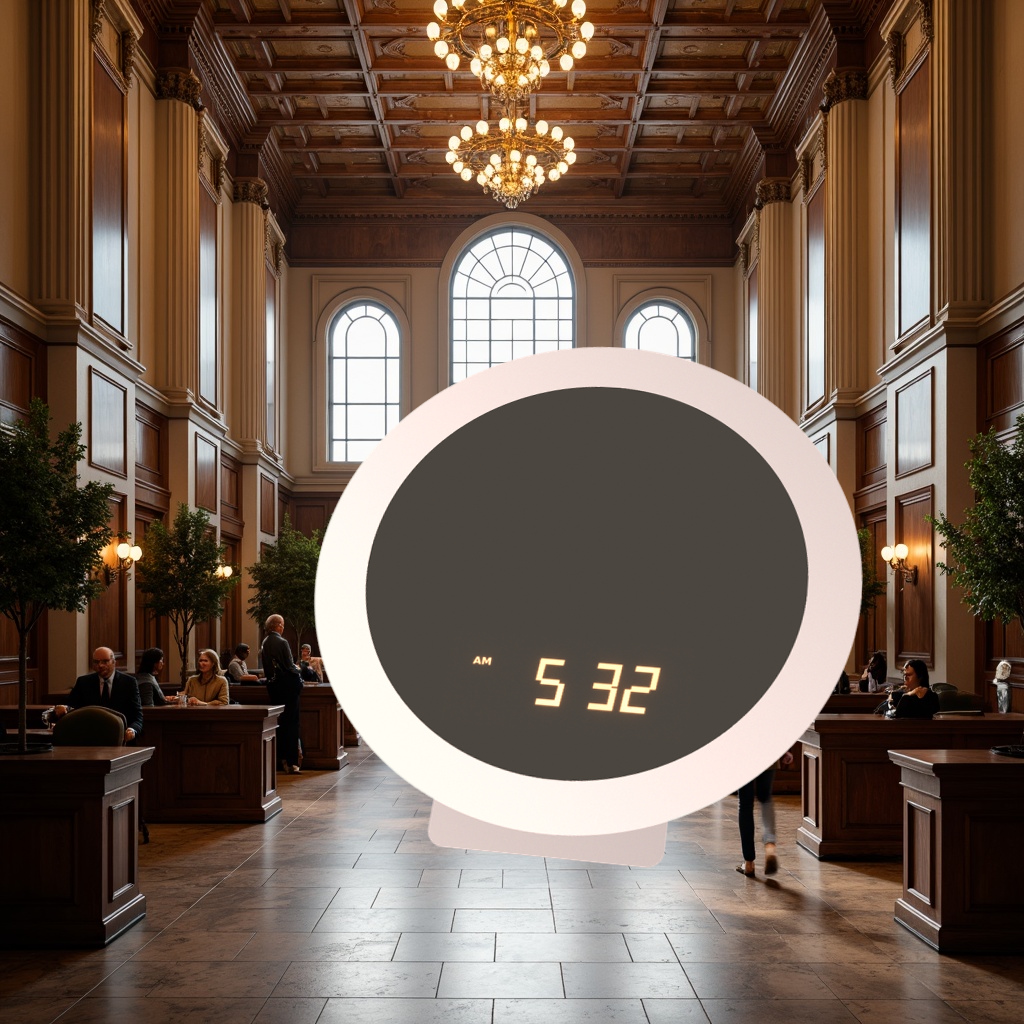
5:32
